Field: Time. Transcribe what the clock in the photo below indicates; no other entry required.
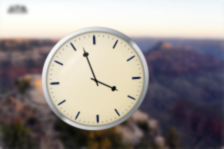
3:57
